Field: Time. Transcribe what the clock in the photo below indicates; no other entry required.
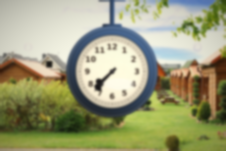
7:37
